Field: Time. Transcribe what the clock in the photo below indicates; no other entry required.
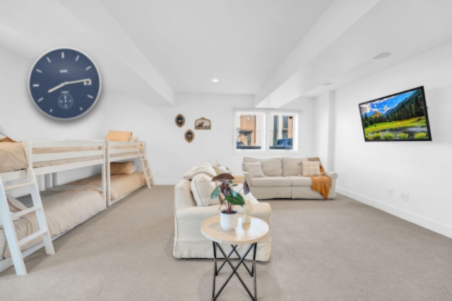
8:14
